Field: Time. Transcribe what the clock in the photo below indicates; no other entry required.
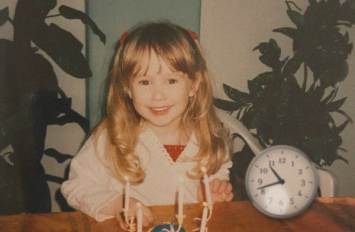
10:42
